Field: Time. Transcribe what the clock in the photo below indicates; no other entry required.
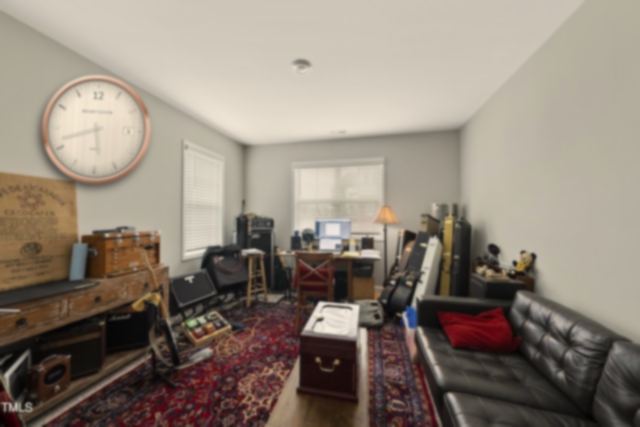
5:42
